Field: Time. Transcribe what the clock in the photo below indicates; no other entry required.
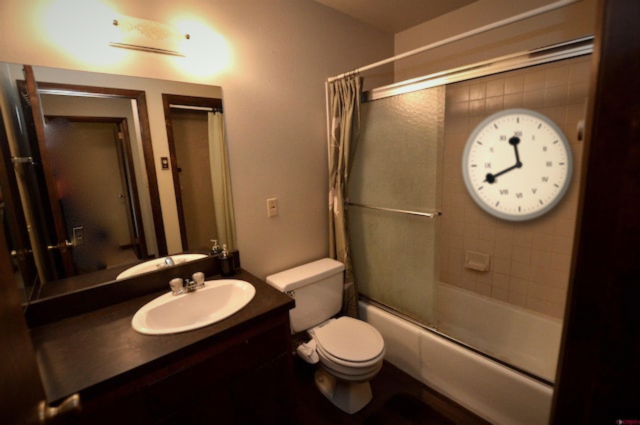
11:41
